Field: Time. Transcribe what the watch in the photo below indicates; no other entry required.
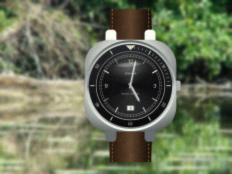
5:02
